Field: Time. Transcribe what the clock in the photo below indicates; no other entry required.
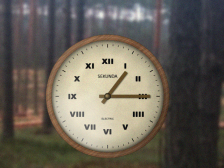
1:15
